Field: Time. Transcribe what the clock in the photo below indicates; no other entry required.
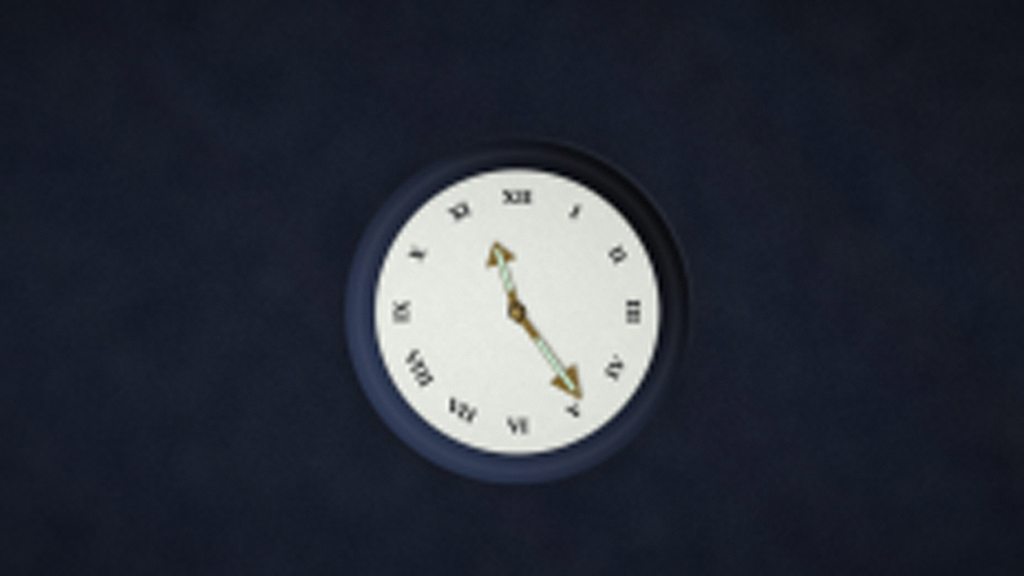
11:24
